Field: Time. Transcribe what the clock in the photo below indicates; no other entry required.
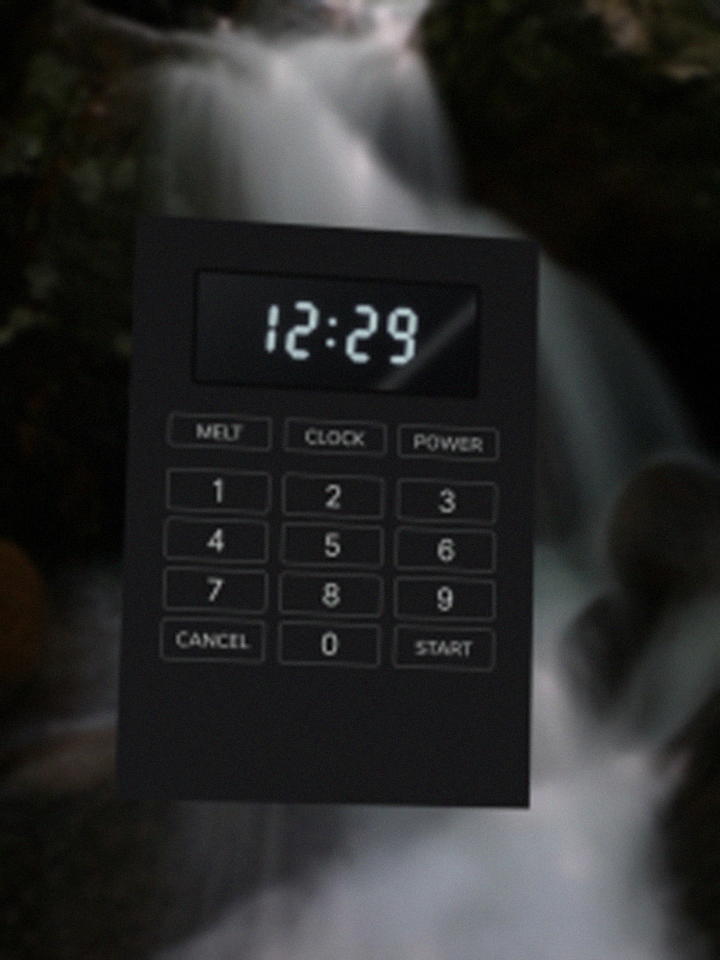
12:29
